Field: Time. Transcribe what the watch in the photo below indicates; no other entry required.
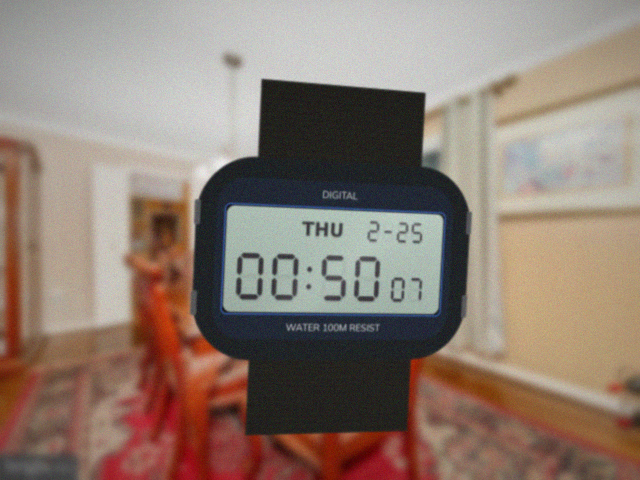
0:50:07
